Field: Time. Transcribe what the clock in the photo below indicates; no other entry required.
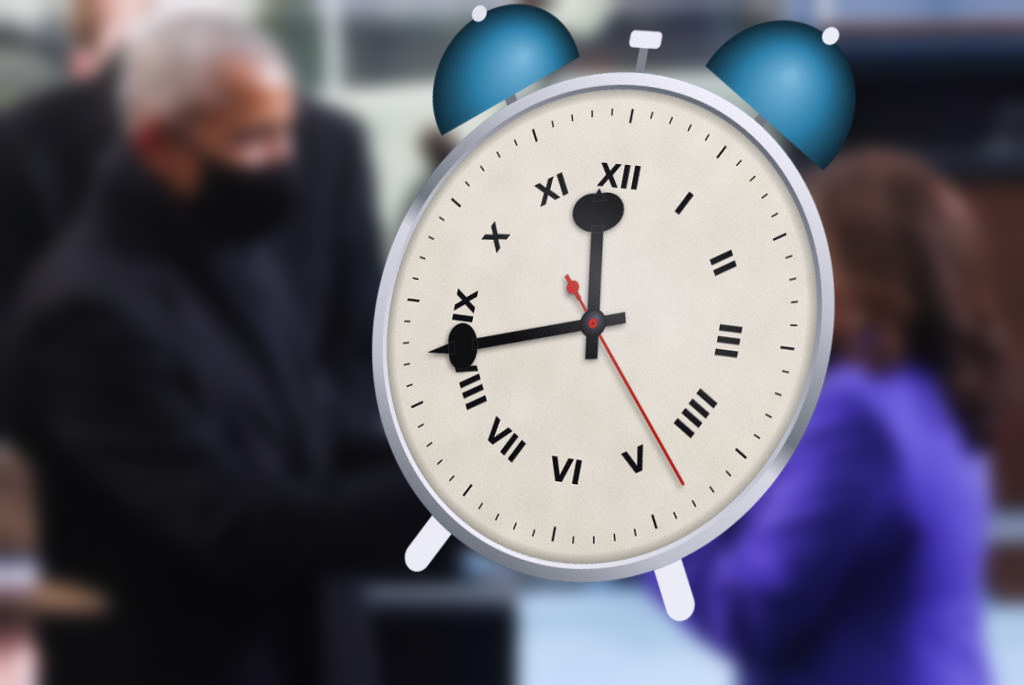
11:42:23
